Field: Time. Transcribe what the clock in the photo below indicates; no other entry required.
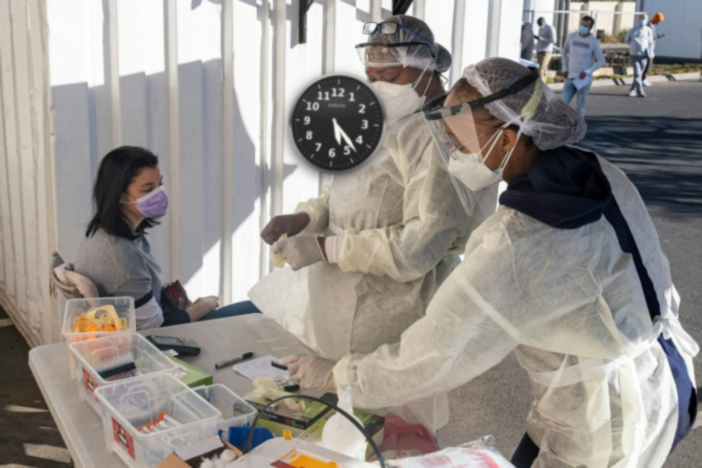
5:23
